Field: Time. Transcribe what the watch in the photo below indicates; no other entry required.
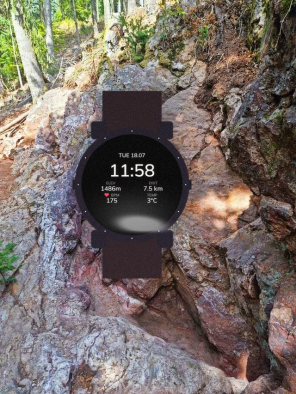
11:58
